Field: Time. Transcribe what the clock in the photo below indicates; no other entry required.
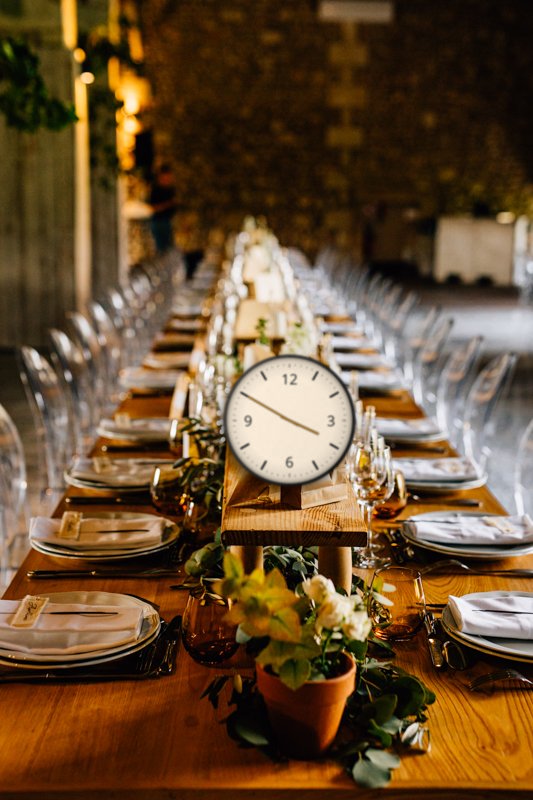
3:50
